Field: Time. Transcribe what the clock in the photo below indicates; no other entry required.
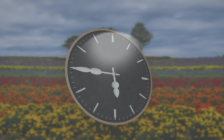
5:45
